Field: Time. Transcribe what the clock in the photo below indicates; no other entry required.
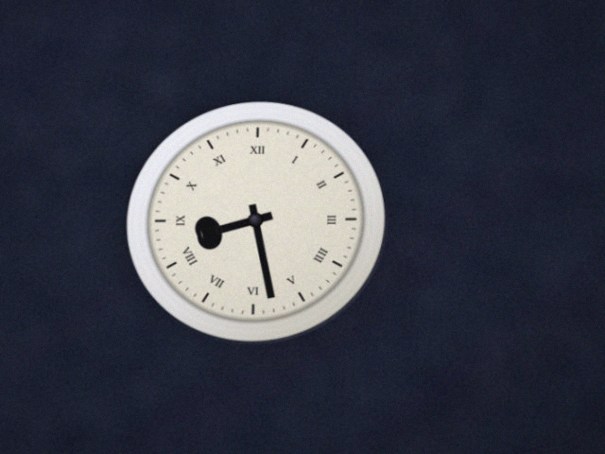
8:28
